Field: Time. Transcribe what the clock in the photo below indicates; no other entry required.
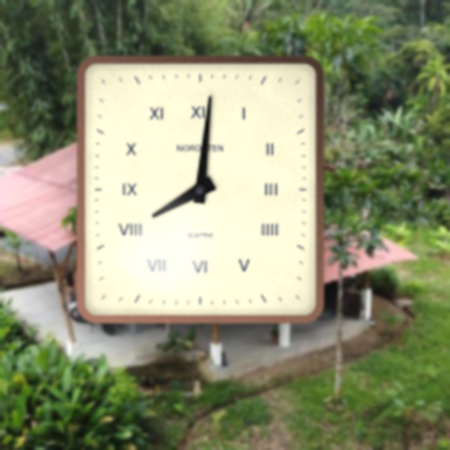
8:01
